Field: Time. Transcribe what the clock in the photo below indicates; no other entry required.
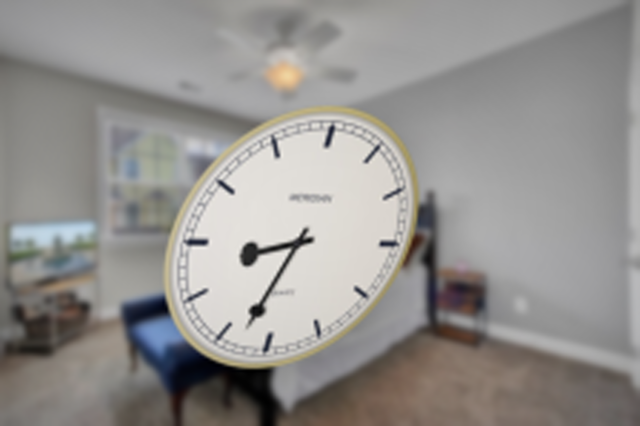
8:33
